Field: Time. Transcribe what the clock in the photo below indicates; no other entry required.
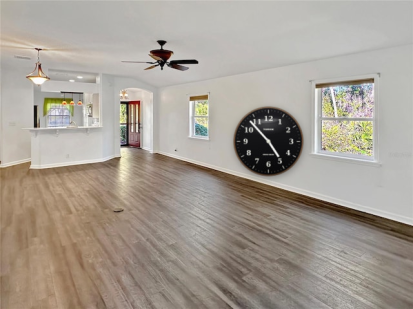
4:53
